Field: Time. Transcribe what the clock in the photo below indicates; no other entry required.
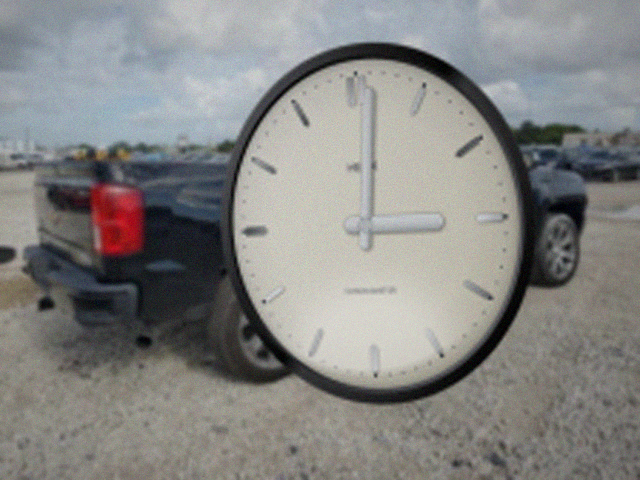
3:01
